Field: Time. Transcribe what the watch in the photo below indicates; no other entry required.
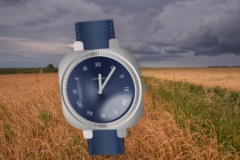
12:06
